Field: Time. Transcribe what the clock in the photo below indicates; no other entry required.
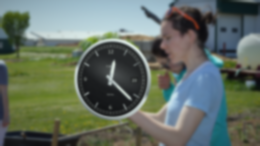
12:22
